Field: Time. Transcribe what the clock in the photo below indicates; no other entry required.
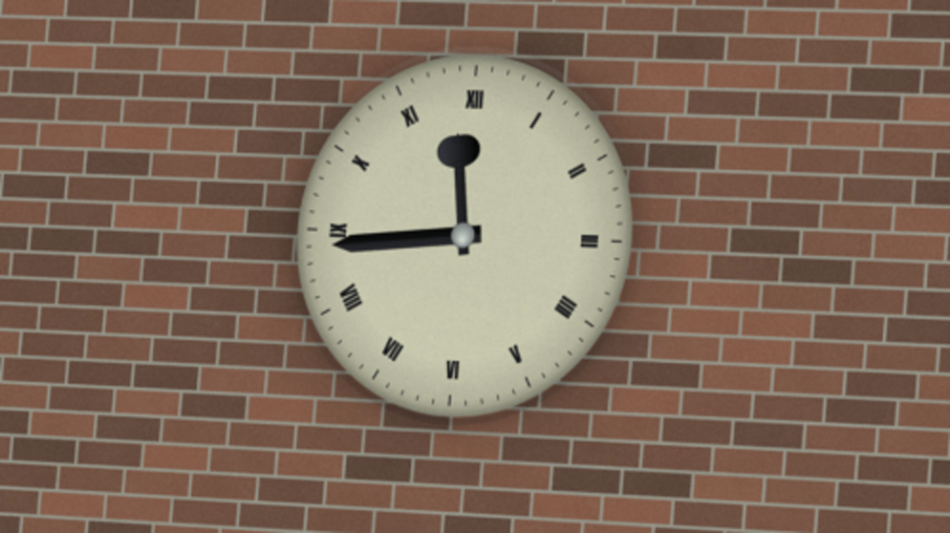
11:44
